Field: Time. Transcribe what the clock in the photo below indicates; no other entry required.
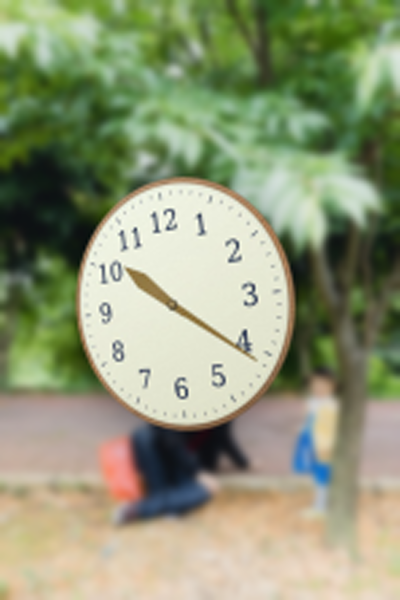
10:21
